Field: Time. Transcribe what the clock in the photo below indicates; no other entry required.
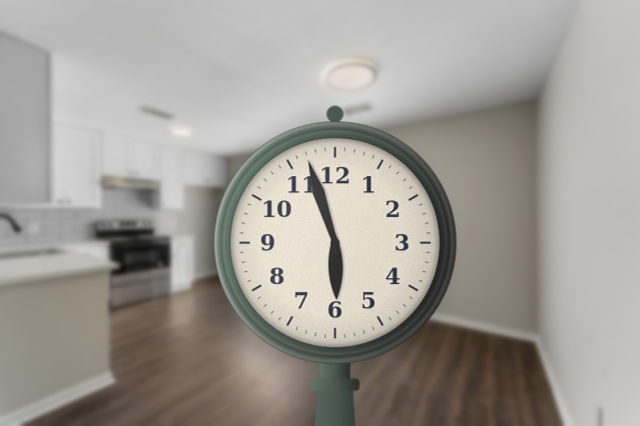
5:57
